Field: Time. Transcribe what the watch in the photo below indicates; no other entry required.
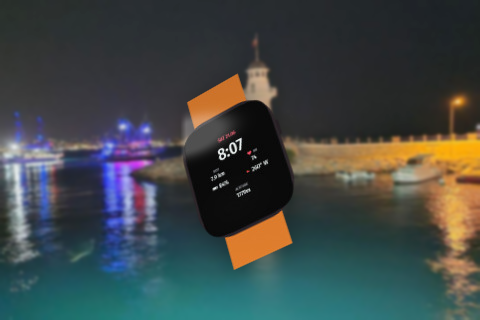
8:07
